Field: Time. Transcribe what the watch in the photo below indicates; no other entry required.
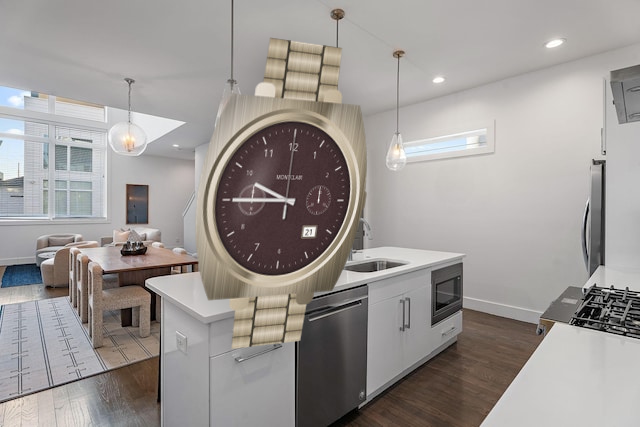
9:45
